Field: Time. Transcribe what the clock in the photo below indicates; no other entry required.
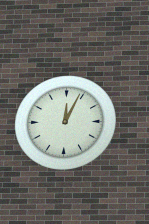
12:04
